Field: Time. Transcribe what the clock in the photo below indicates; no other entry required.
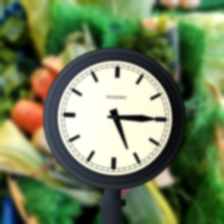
5:15
